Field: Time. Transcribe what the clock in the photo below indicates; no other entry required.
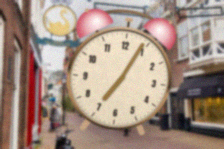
7:04
